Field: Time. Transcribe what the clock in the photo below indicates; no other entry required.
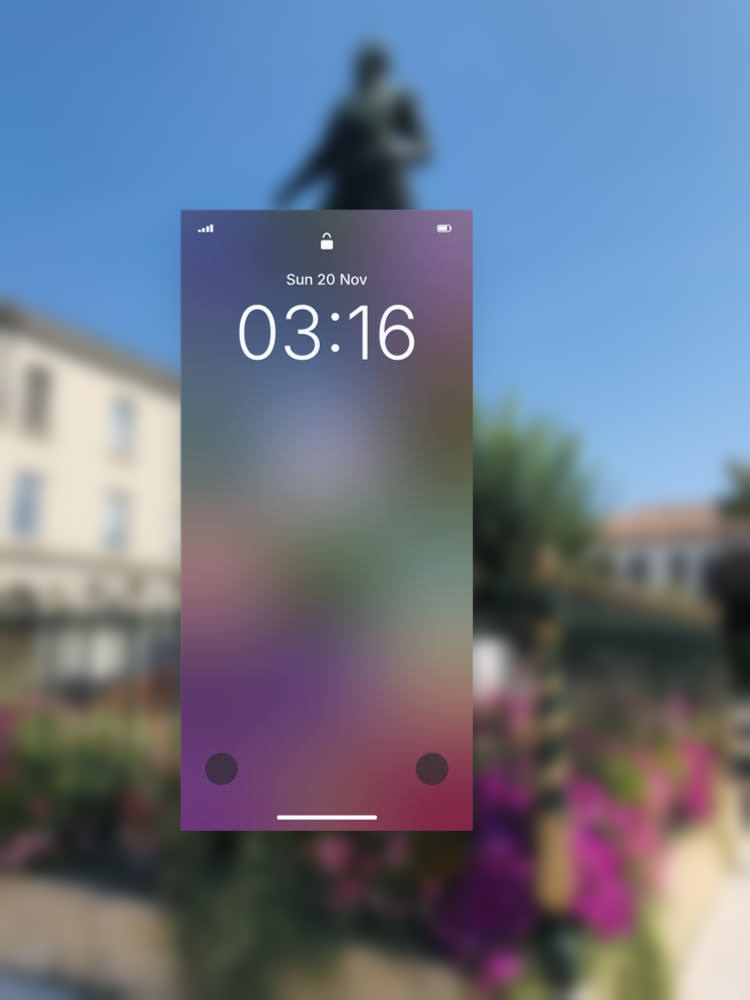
3:16
